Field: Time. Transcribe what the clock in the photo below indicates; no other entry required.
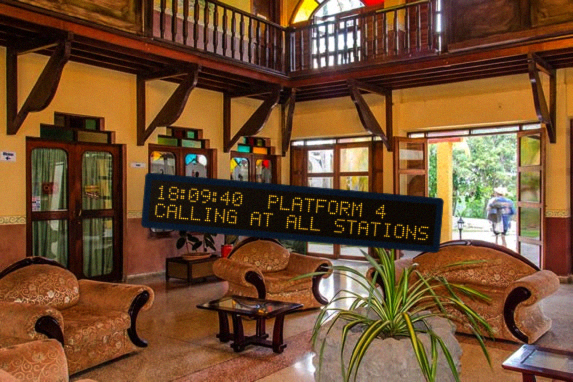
18:09:40
